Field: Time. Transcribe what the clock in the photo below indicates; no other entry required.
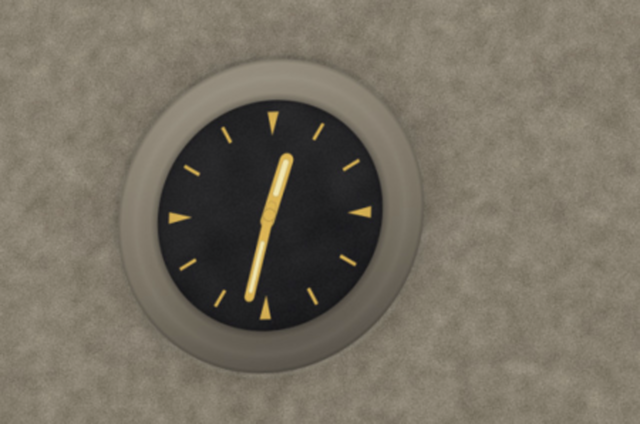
12:32
